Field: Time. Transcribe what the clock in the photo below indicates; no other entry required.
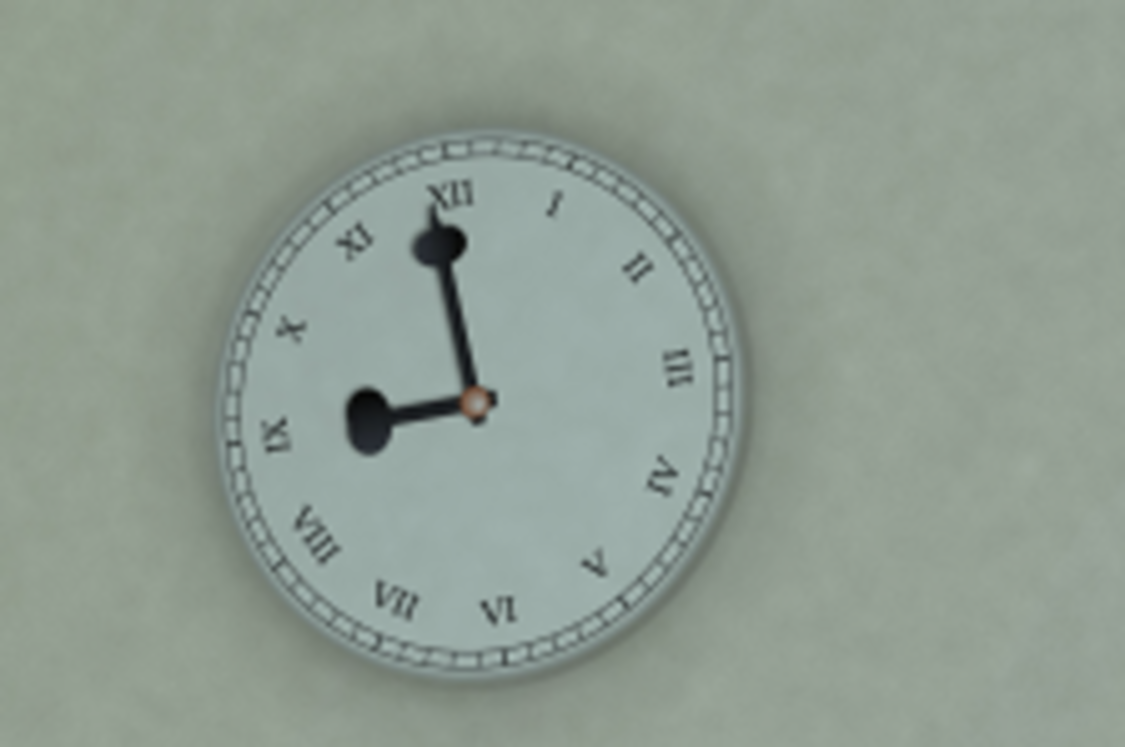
8:59
